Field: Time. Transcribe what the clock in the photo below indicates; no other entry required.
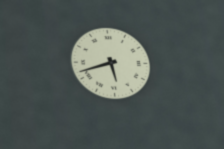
5:42
